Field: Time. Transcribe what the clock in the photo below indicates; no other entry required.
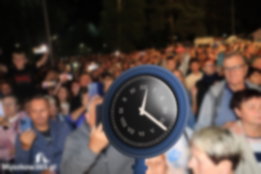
12:21
